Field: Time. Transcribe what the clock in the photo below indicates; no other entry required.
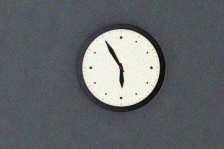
5:55
